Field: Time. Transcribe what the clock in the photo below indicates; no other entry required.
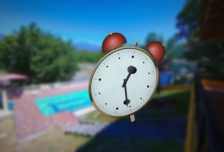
12:26
